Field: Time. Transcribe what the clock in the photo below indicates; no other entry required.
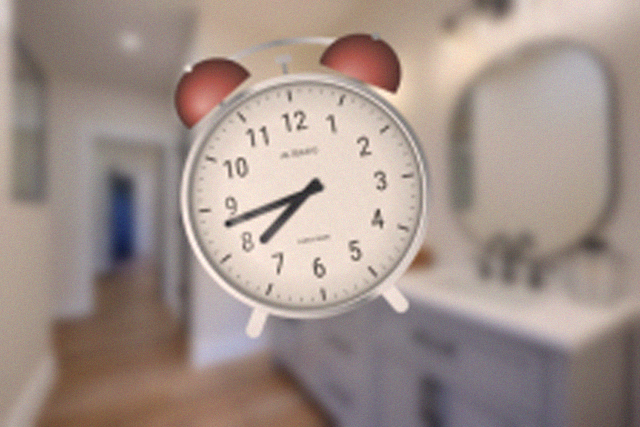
7:43
